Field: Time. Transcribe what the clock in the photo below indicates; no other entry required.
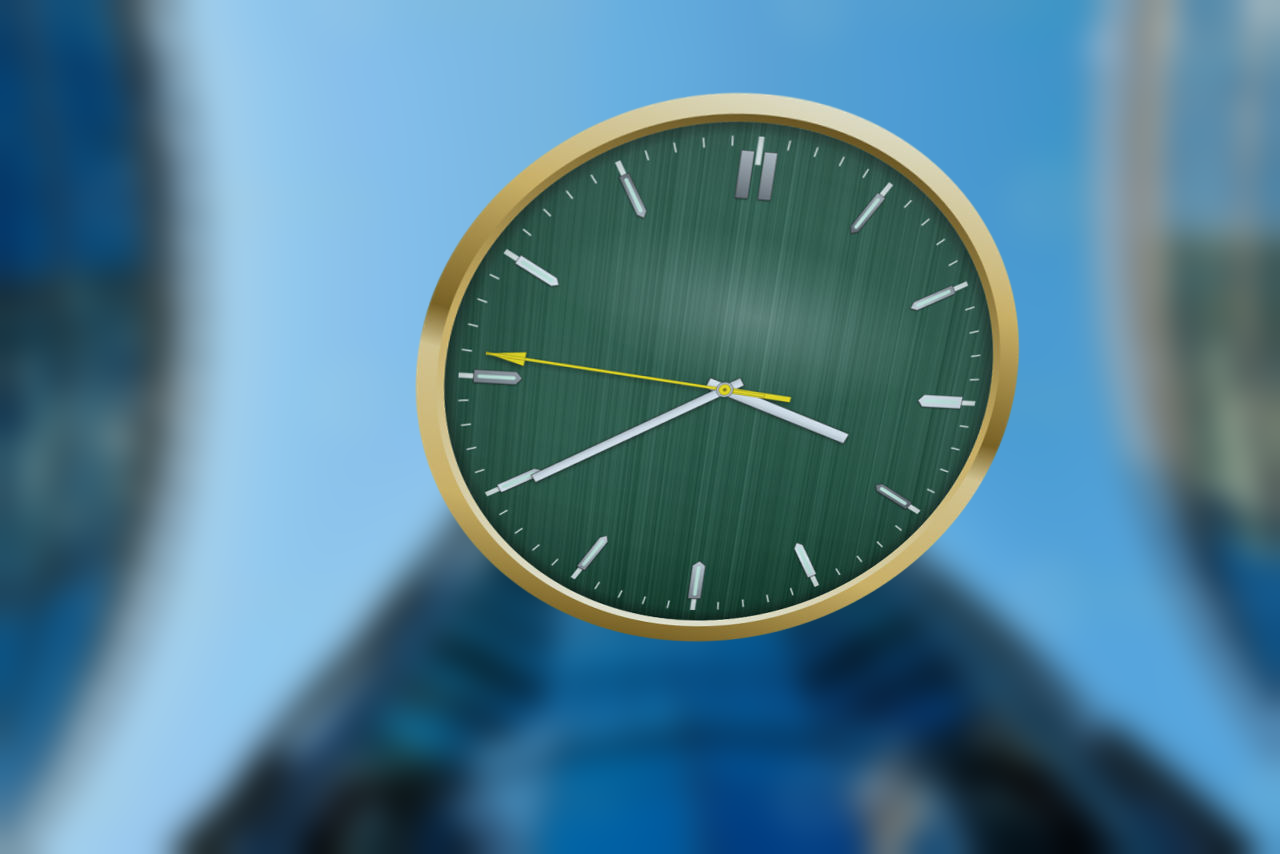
3:39:46
